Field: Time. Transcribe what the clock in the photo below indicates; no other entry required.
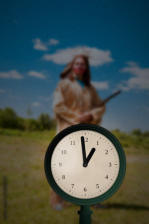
12:59
